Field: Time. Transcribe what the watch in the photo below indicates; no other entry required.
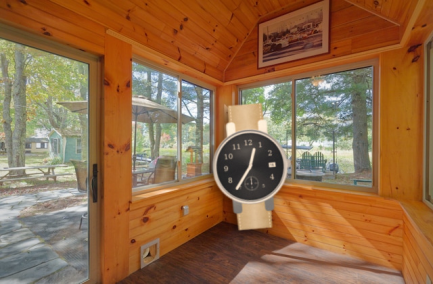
12:36
